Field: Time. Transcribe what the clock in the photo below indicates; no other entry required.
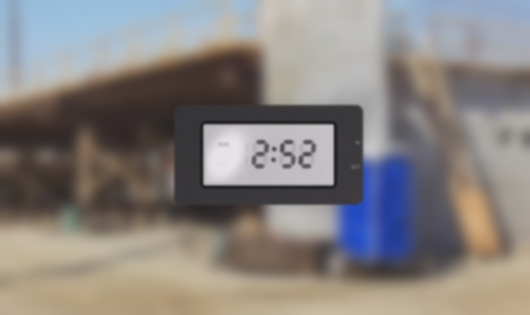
2:52
